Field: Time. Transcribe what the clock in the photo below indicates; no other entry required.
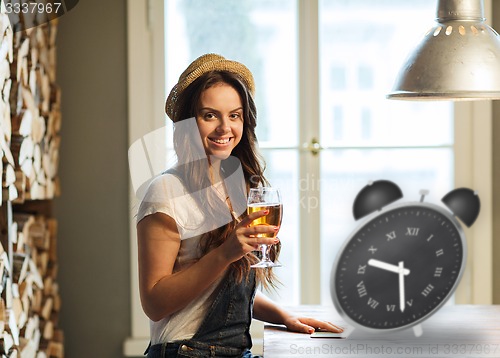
9:27
